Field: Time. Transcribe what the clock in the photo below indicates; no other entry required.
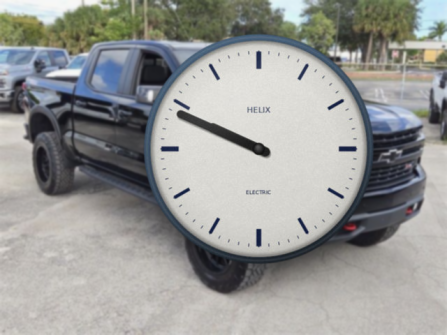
9:49
